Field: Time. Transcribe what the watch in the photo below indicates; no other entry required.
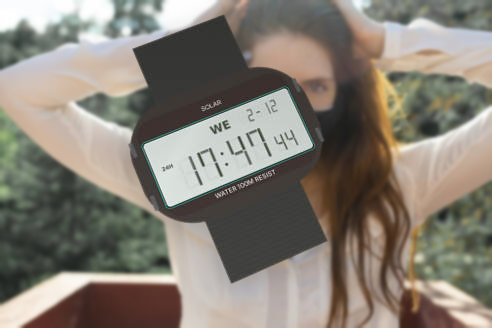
17:47:44
